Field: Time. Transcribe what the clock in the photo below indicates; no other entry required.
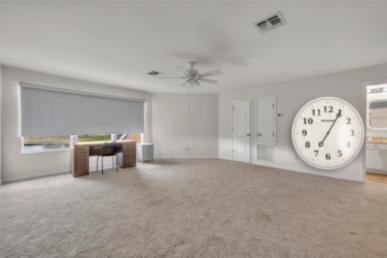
7:05
